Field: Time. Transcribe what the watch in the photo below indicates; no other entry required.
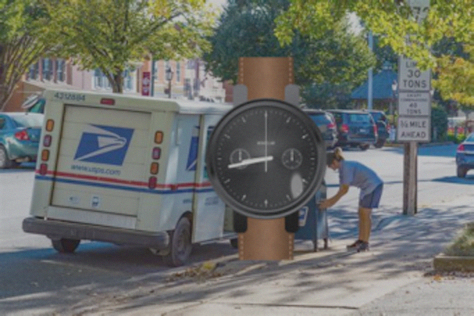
8:43
